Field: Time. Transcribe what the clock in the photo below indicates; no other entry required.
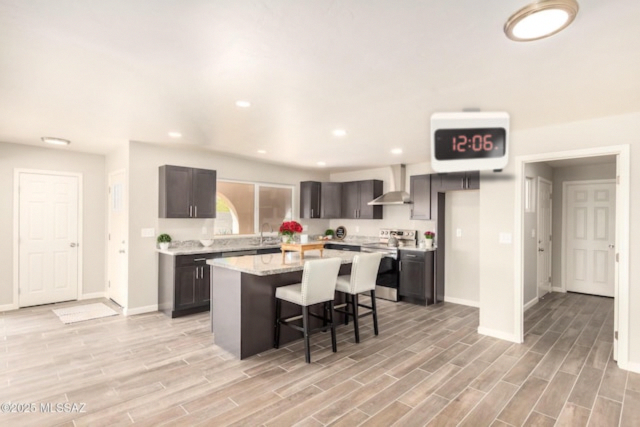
12:06
